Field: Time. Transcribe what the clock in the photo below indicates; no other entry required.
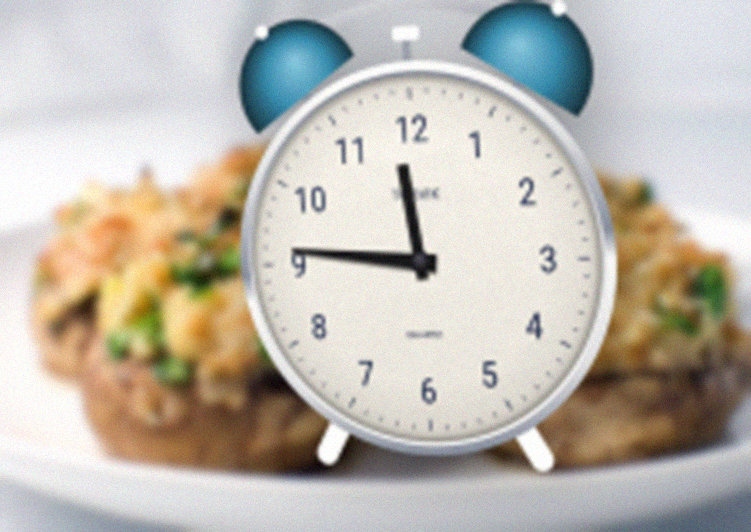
11:46
